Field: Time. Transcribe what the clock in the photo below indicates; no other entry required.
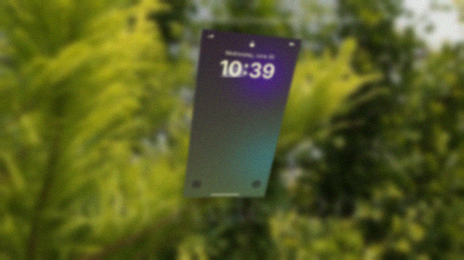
10:39
